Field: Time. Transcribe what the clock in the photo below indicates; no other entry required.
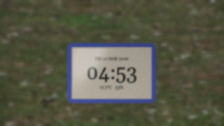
4:53
